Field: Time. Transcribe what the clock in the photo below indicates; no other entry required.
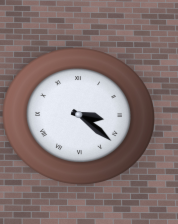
3:22
